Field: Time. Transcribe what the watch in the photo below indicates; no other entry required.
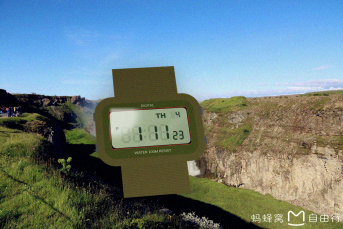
1:11:23
